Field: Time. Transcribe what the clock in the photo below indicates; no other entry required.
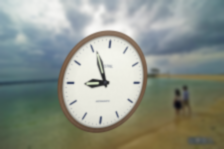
8:56
